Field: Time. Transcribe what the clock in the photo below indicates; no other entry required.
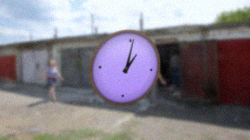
1:01
